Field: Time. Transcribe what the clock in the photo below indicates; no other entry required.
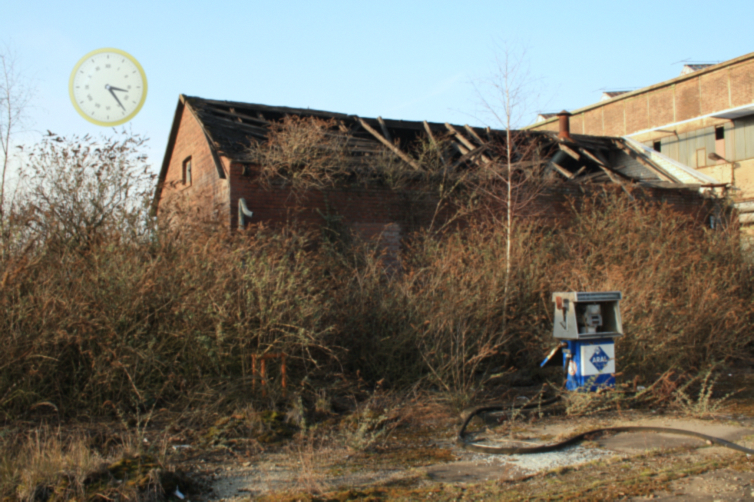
3:24
